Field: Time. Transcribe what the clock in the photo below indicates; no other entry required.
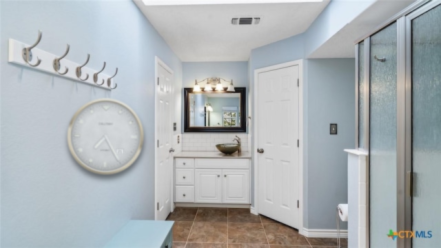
7:25
